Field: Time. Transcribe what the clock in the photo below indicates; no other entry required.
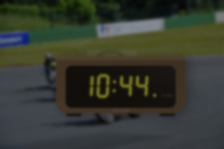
10:44
